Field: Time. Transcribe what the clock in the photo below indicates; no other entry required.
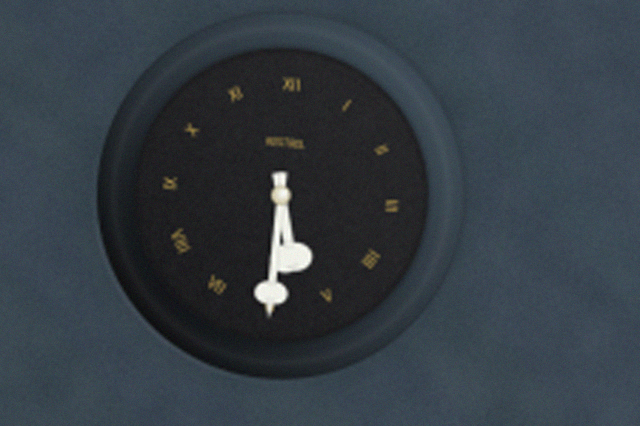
5:30
